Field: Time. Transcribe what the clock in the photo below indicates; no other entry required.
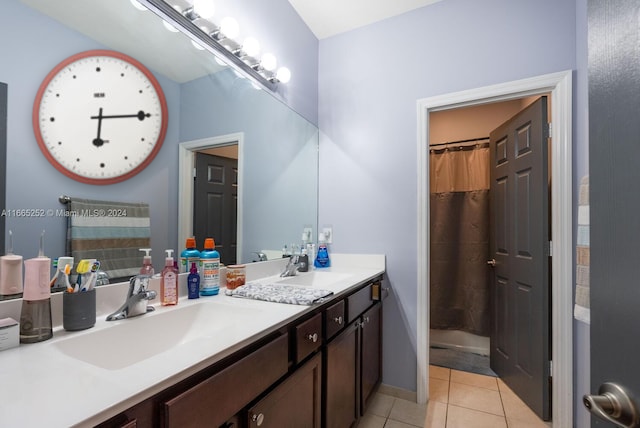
6:15
